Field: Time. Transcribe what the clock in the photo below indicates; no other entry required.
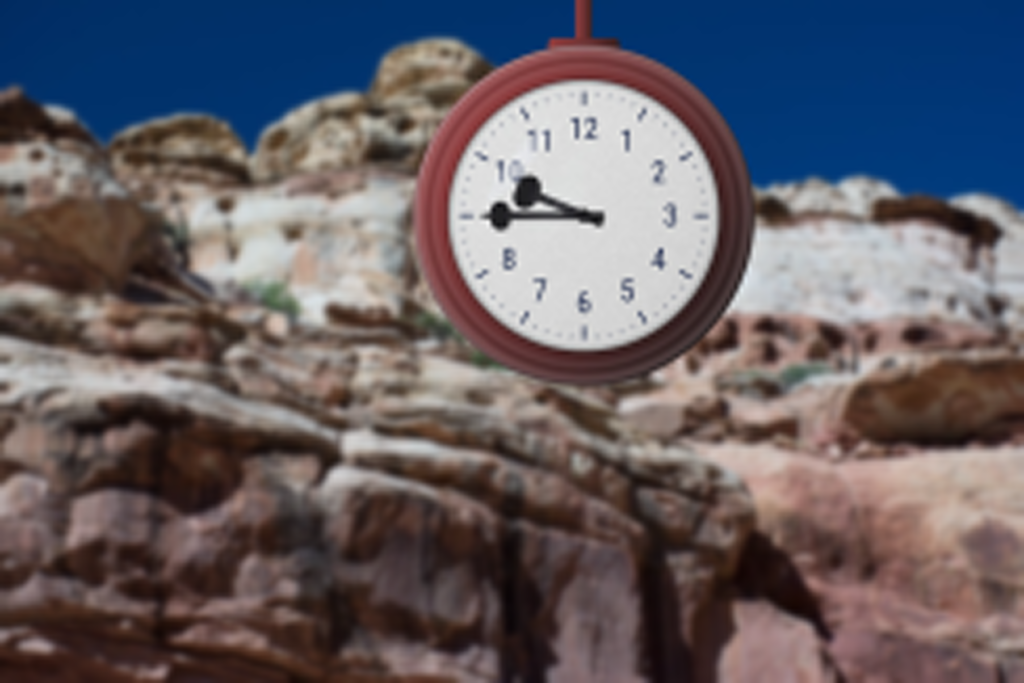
9:45
